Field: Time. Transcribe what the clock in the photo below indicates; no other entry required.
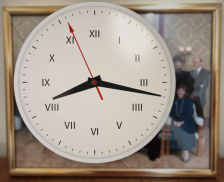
8:16:56
